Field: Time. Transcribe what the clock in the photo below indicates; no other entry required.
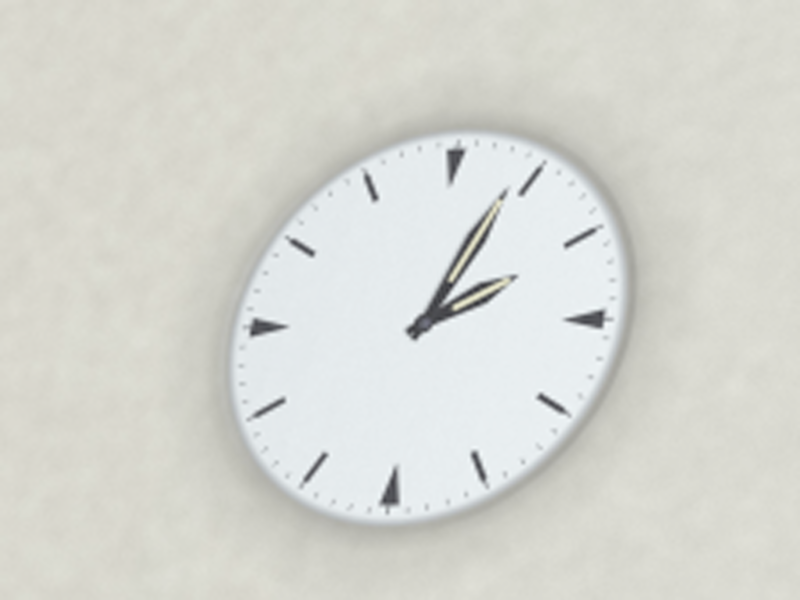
2:04
